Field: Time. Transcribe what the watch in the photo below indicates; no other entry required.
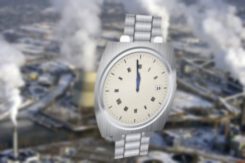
11:59
